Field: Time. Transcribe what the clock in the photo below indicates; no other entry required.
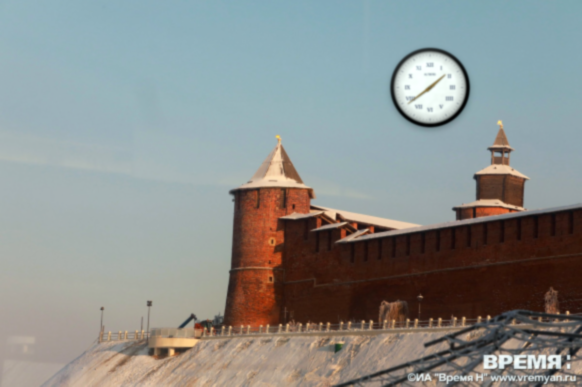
1:39
